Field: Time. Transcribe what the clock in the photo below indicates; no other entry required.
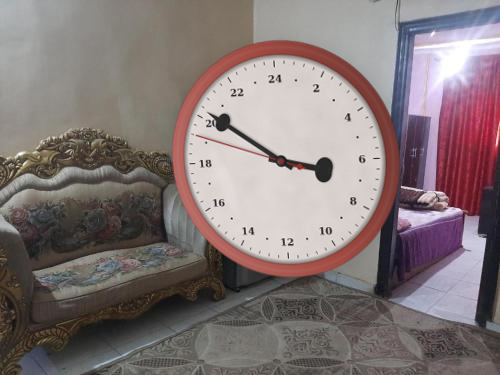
6:50:48
